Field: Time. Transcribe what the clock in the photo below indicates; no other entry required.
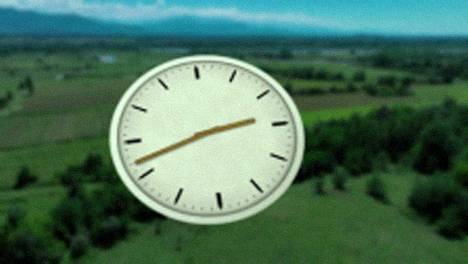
2:42
